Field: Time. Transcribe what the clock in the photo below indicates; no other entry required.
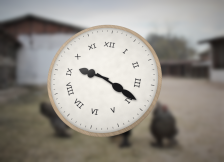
9:19
